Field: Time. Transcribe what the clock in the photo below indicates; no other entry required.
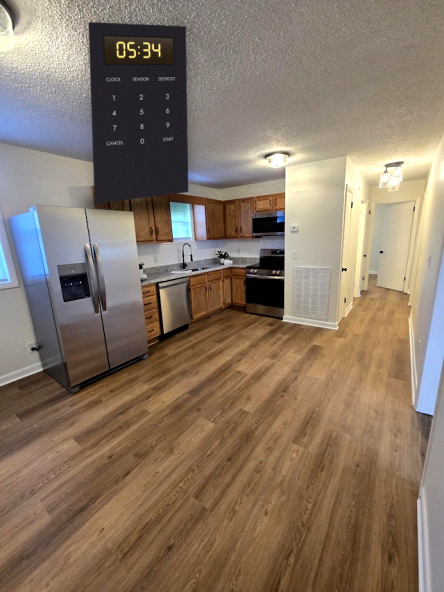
5:34
